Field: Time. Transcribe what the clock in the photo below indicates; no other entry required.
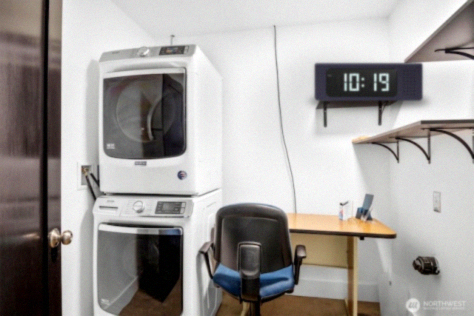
10:19
